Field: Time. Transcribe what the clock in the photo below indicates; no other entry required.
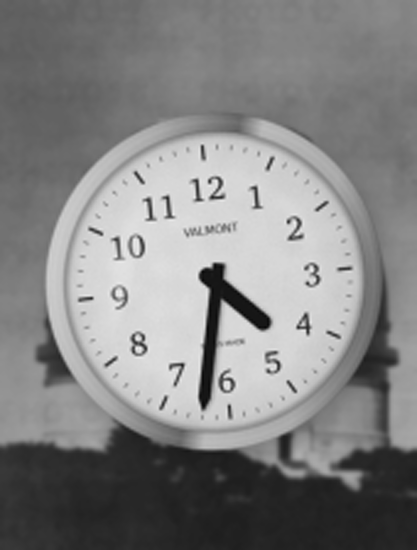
4:32
